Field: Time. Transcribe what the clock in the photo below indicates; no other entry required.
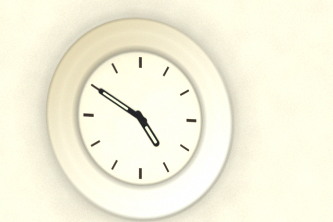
4:50
